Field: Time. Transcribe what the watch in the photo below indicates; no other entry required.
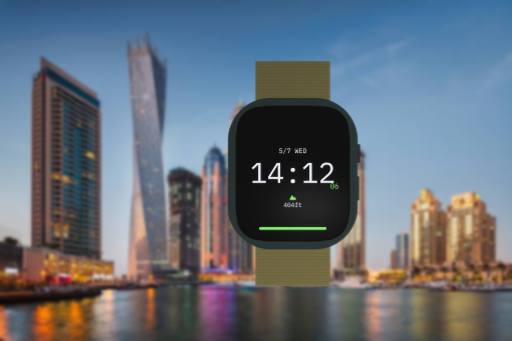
14:12:06
